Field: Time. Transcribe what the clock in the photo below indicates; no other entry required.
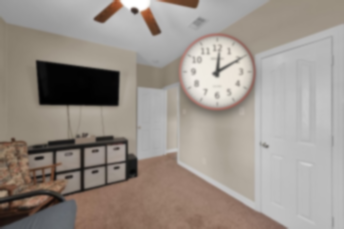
12:10
